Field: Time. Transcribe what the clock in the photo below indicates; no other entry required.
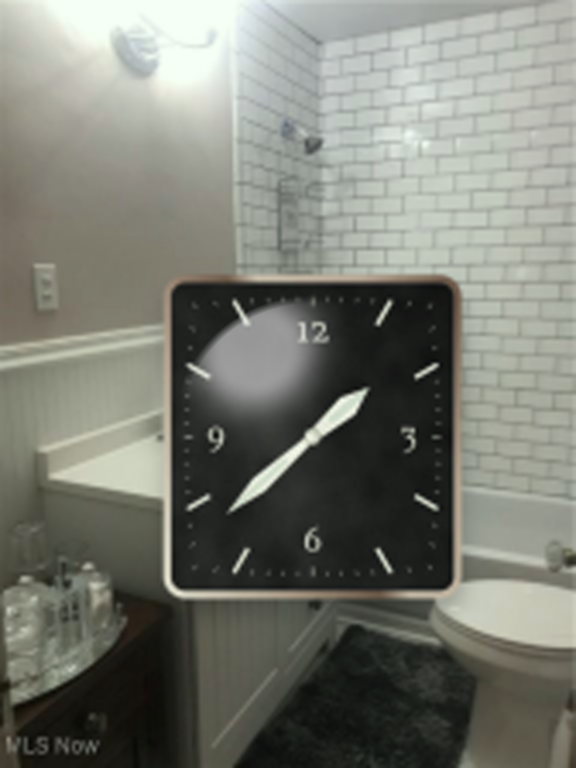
1:38
